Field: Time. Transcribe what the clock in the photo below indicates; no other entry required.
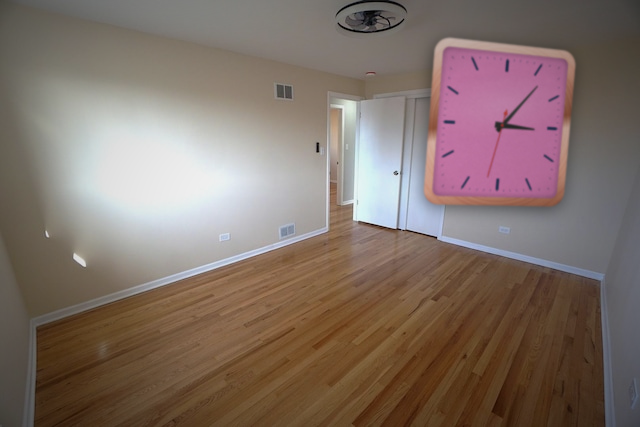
3:06:32
